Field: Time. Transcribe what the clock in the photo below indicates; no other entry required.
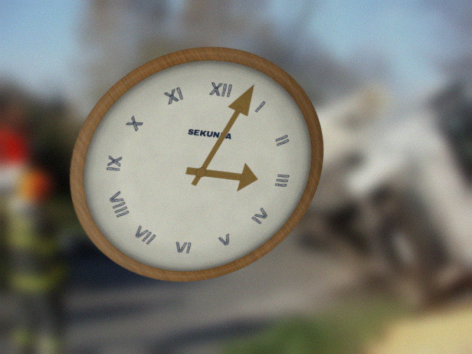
3:03
